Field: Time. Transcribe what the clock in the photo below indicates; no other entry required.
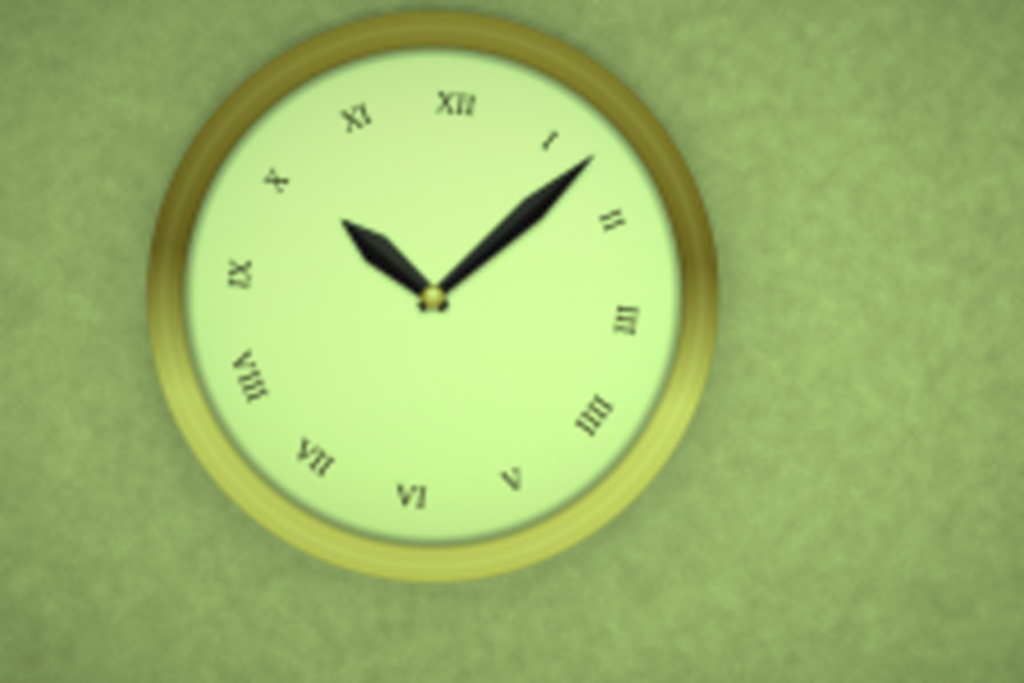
10:07
